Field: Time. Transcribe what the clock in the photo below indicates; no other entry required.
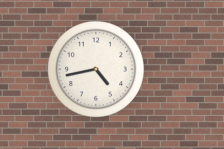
4:43
